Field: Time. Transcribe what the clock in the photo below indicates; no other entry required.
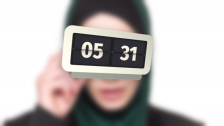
5:31
